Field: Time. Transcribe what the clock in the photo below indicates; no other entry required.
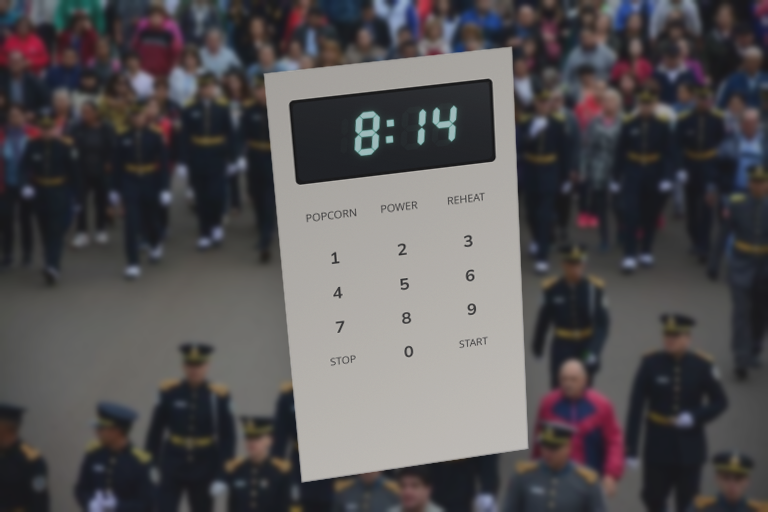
8:14
